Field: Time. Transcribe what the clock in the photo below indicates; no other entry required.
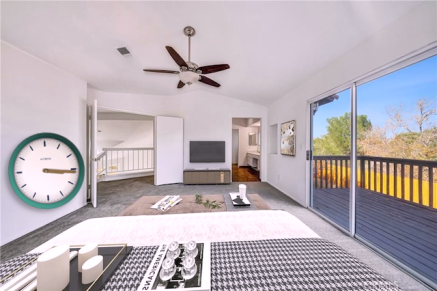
3:16
